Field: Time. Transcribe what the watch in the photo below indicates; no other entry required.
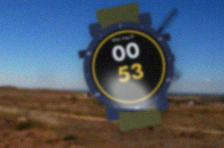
0:53
